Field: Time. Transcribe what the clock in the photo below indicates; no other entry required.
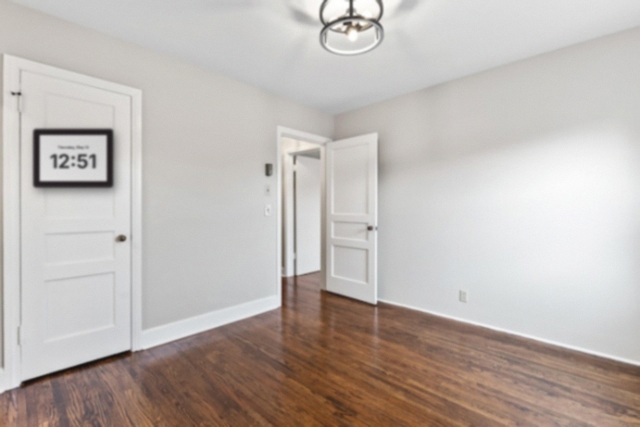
12:51
